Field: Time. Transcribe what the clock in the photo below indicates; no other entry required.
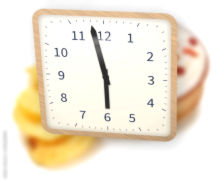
5:58
